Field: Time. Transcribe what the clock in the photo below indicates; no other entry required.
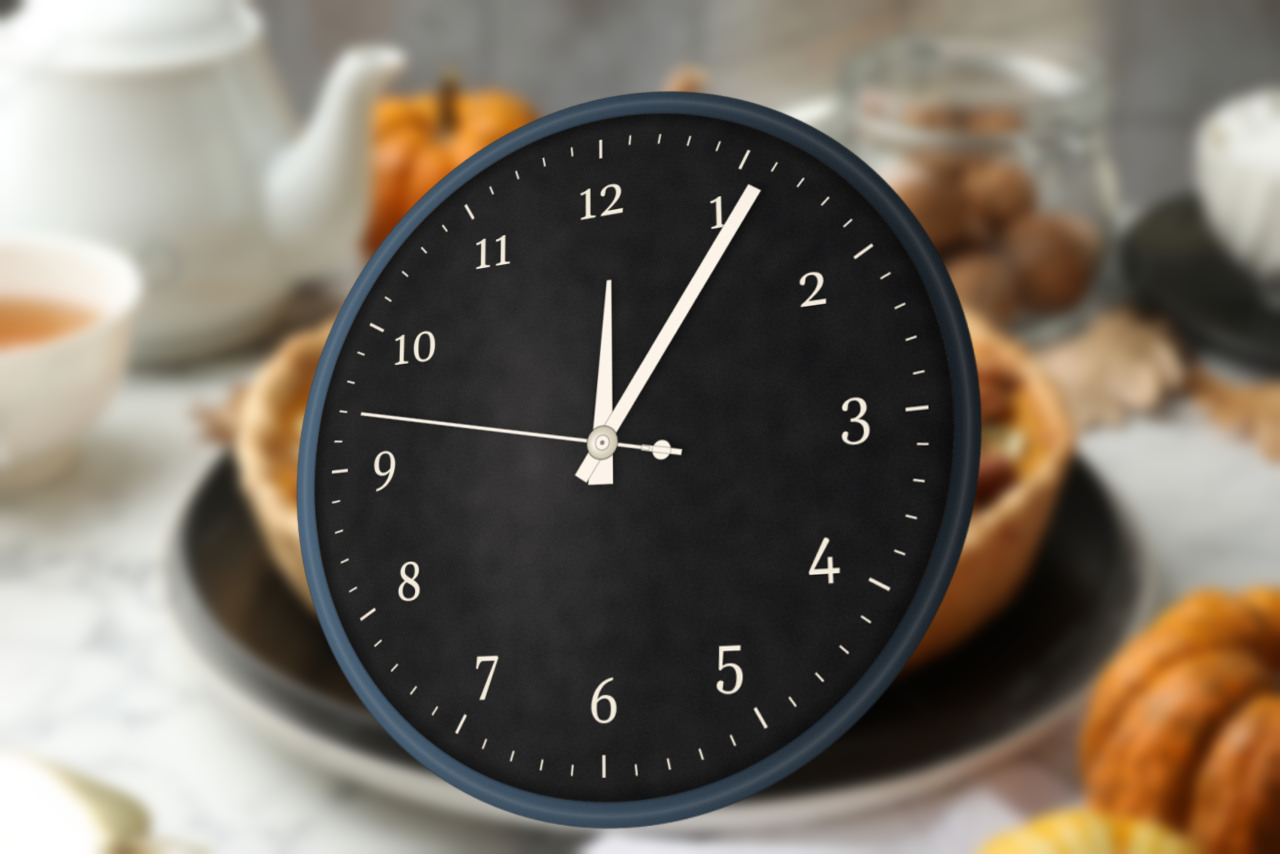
12:05:47
